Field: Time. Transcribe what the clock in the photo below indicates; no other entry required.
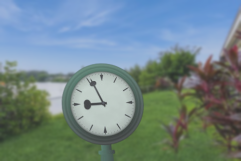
8:56
